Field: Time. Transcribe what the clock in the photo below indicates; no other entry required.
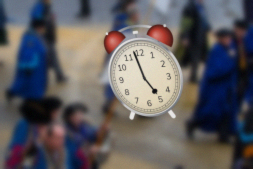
4:58
